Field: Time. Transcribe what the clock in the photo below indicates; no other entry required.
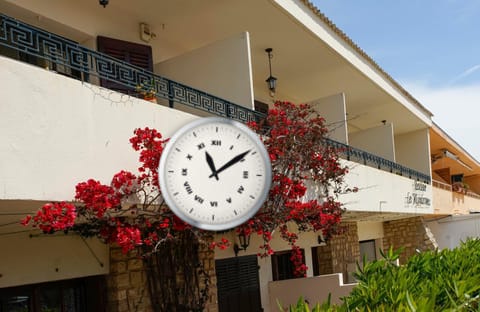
11:09
